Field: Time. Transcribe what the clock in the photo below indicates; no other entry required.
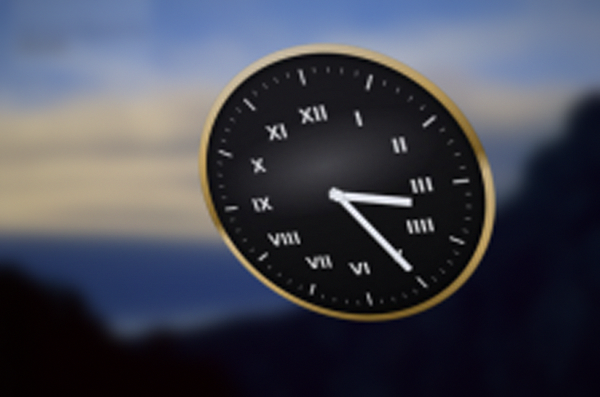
3:25
